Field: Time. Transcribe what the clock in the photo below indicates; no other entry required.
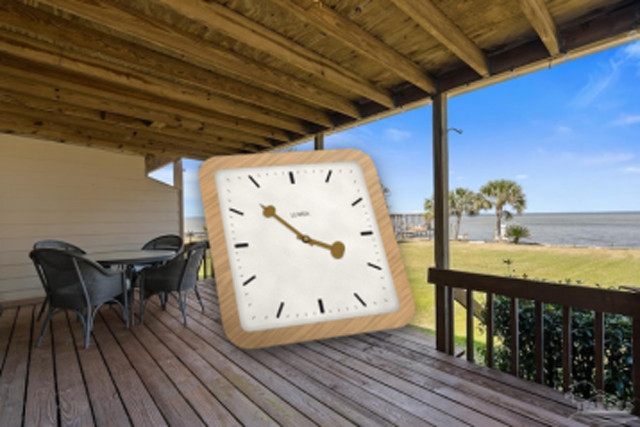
3:53
